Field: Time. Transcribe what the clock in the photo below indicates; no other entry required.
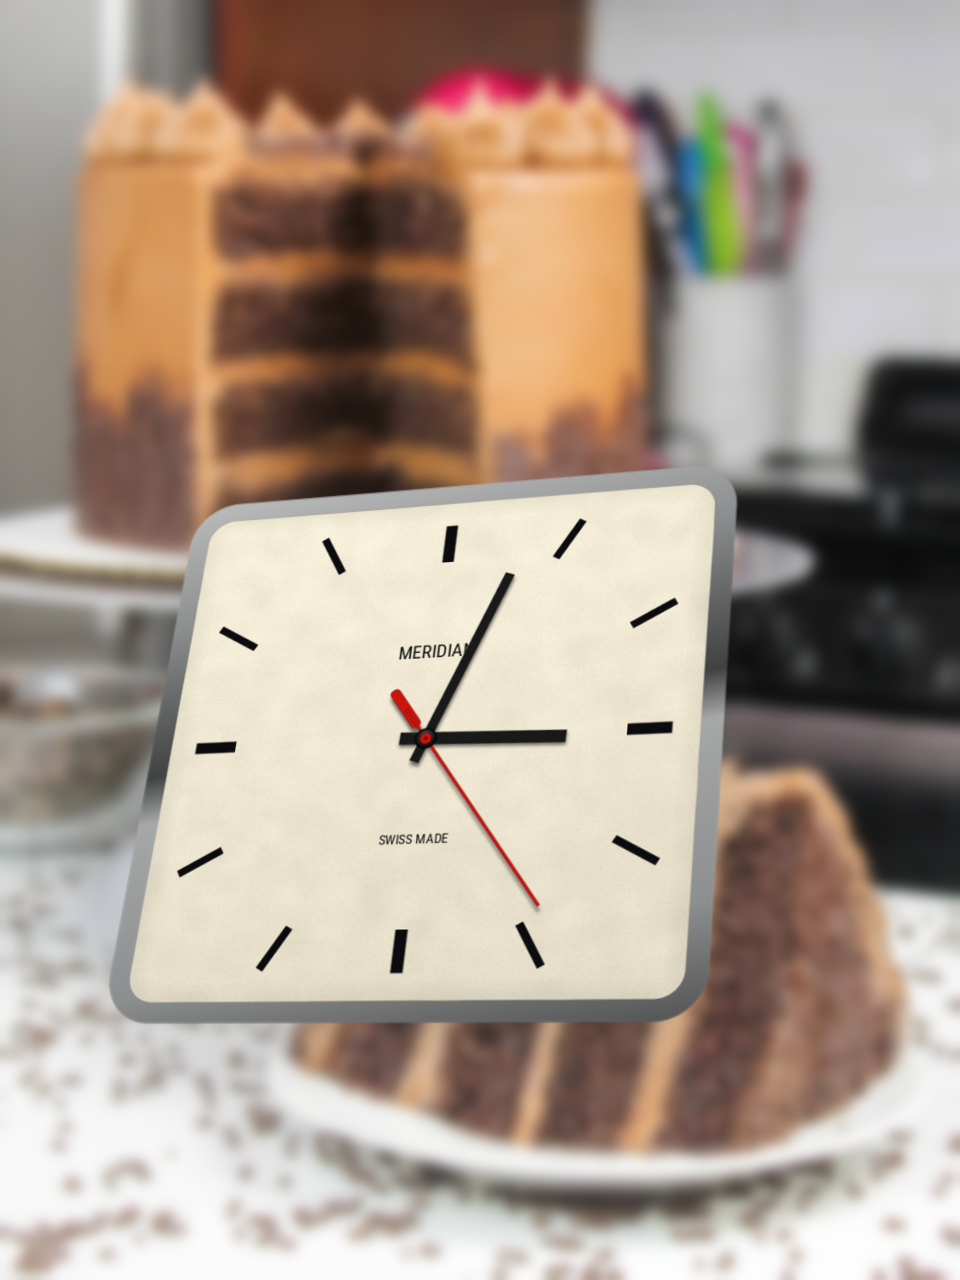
3:03:24
